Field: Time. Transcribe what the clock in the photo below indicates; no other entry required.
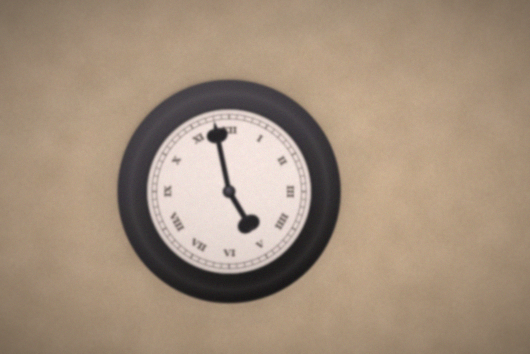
4:58
